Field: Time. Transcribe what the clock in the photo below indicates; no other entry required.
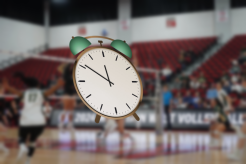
11:51
